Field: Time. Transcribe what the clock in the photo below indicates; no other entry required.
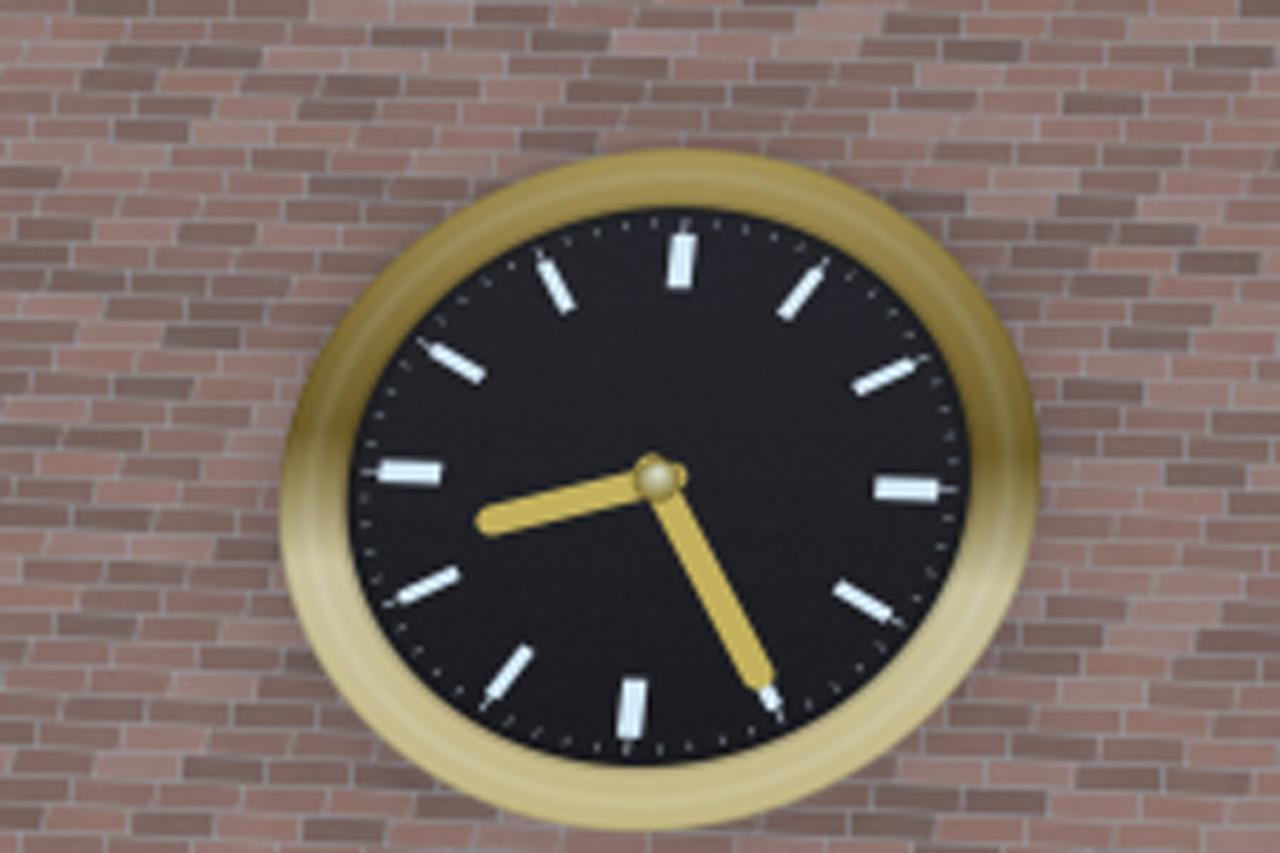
8:25
